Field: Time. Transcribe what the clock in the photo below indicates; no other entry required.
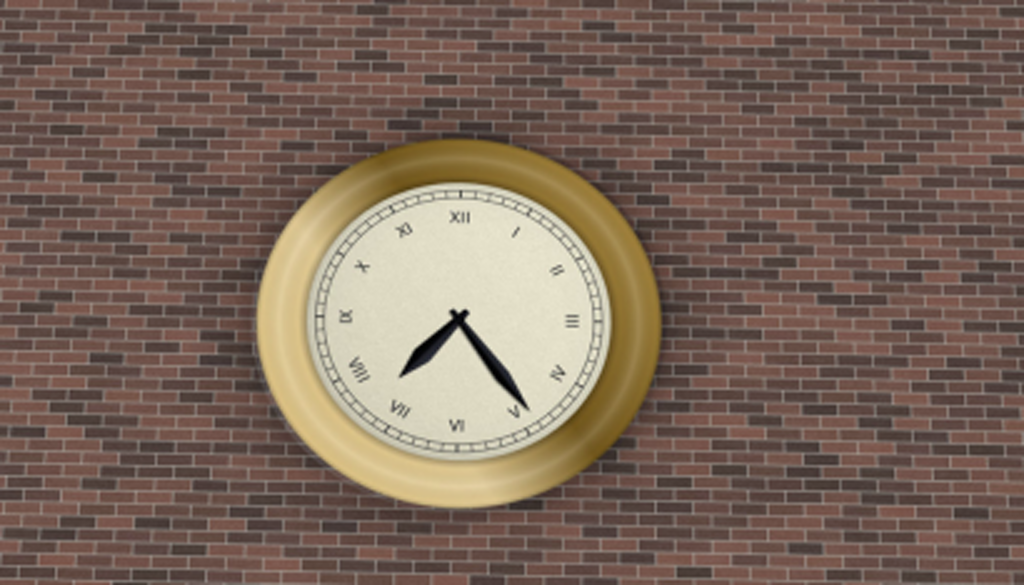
7:24
